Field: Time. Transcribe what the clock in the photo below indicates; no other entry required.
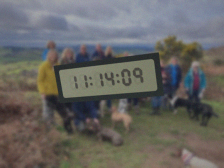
11:14:09
